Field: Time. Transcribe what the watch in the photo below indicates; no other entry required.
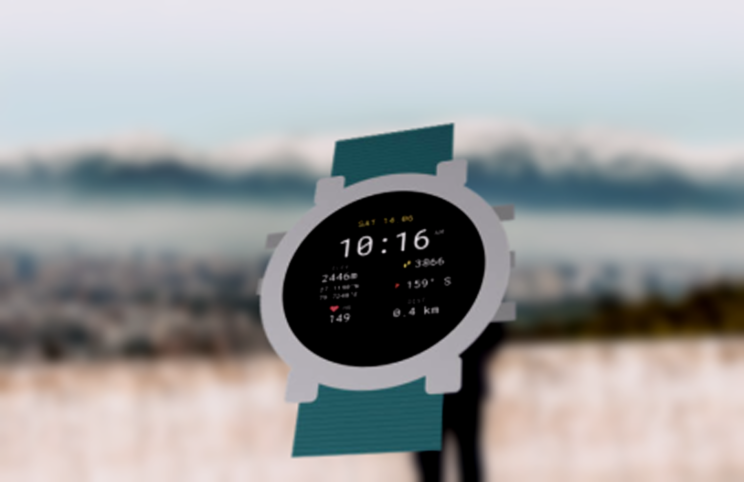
10:16
